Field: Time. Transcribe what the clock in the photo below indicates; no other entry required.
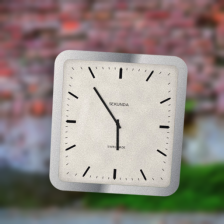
5:54
